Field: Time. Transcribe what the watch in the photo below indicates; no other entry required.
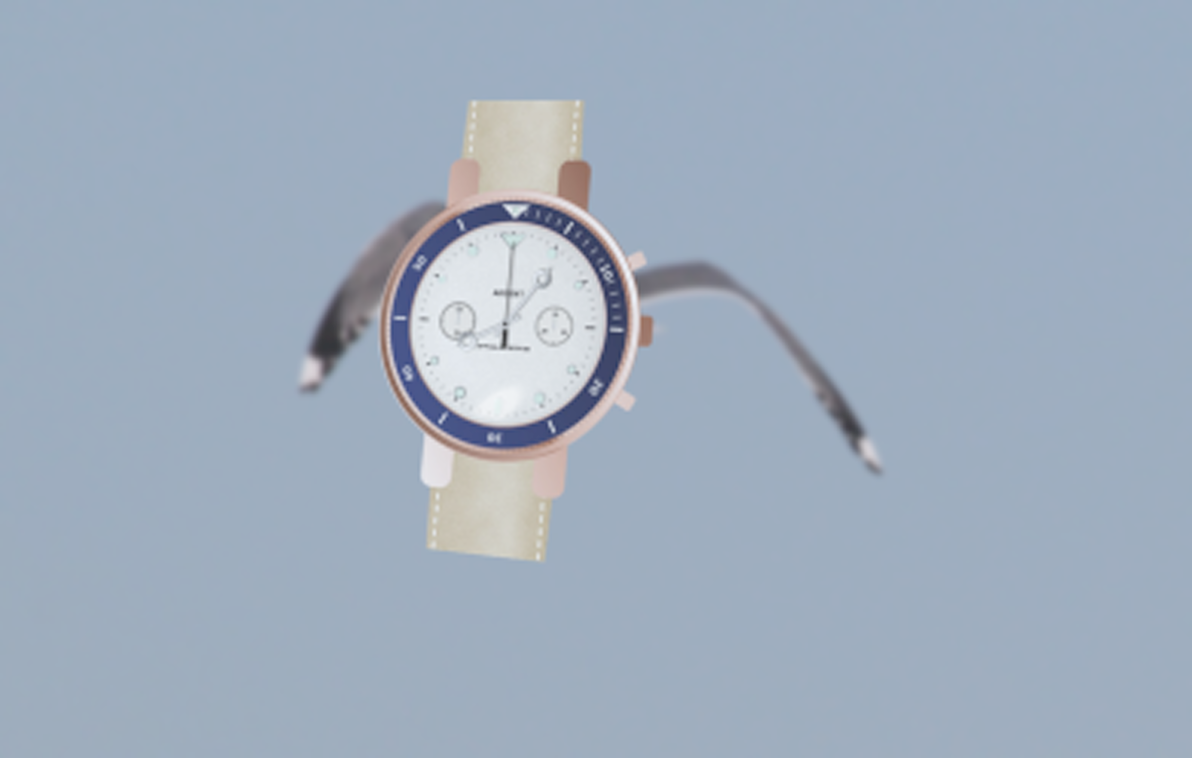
8:06
